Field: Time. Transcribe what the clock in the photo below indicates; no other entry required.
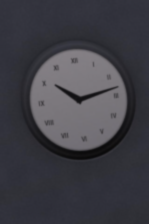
10:13
